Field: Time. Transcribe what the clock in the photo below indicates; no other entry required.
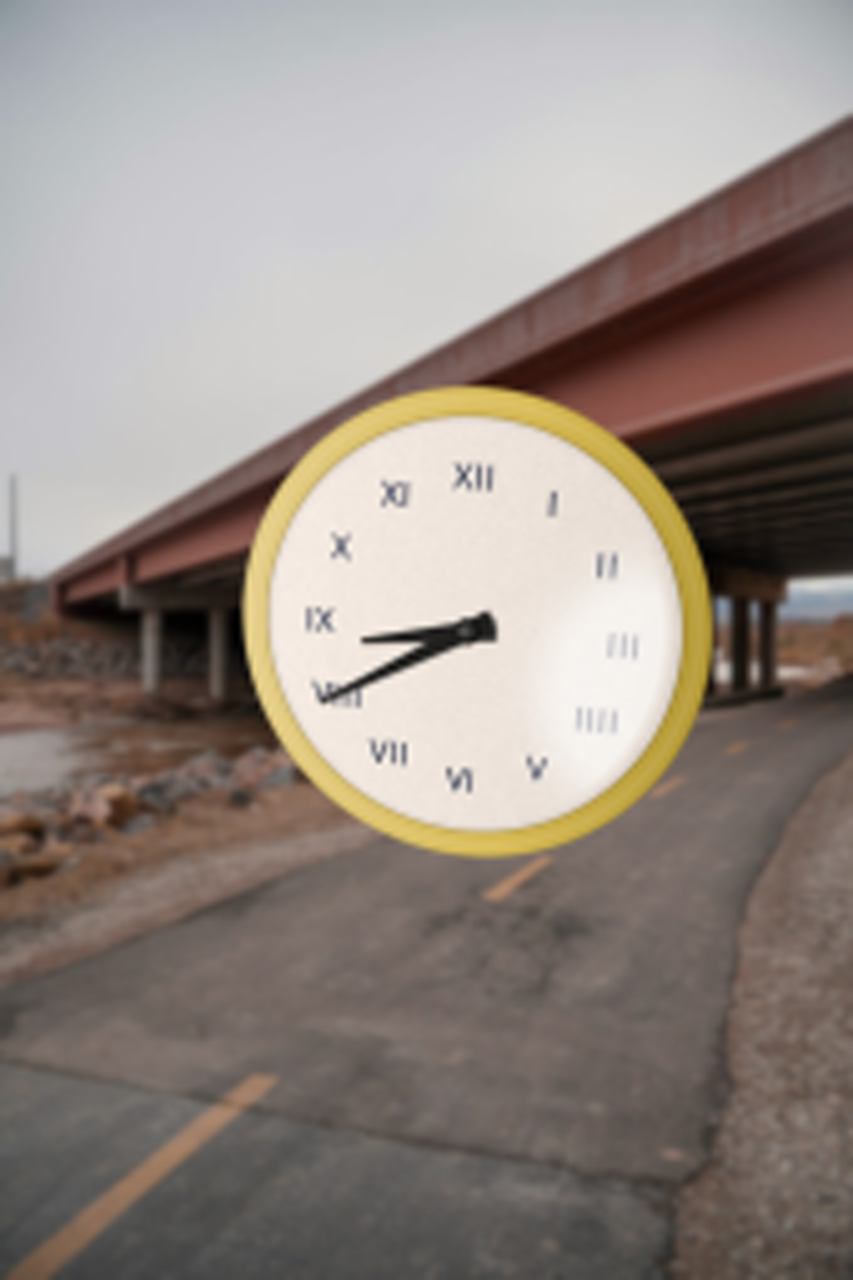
8:40
